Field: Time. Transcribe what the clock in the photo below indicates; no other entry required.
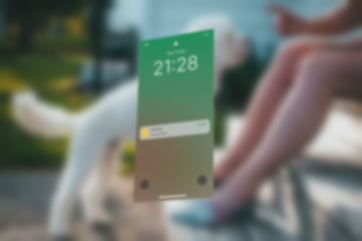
21:28
